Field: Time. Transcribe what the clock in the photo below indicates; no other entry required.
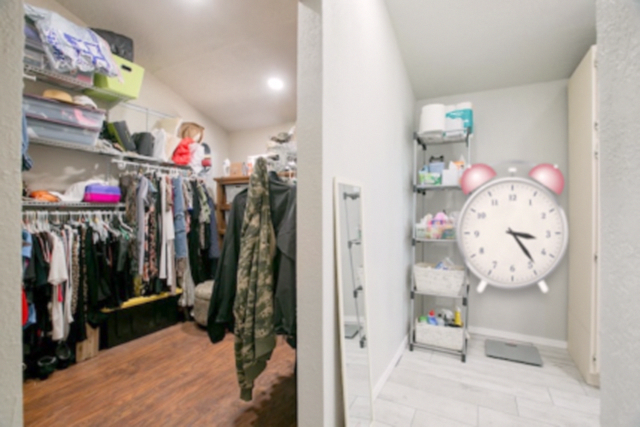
3:24
